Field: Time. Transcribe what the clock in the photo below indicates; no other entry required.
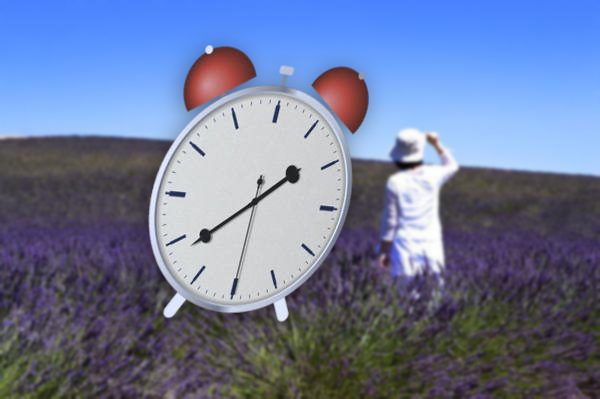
1:38:30
